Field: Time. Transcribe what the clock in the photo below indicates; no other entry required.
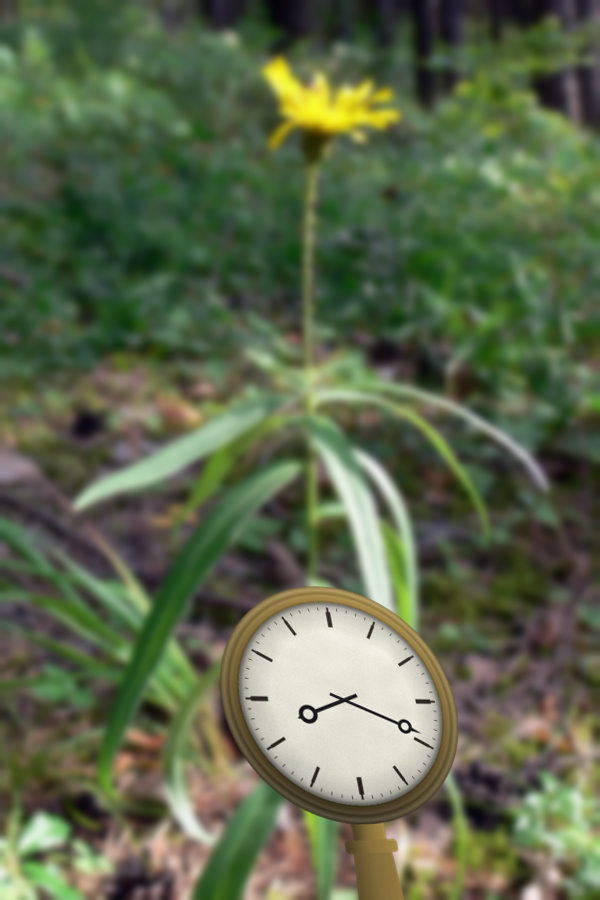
8:19
